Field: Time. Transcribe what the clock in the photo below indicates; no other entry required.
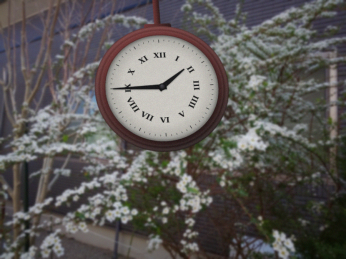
1:45
